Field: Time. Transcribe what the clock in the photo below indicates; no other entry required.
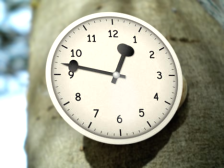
12:47
